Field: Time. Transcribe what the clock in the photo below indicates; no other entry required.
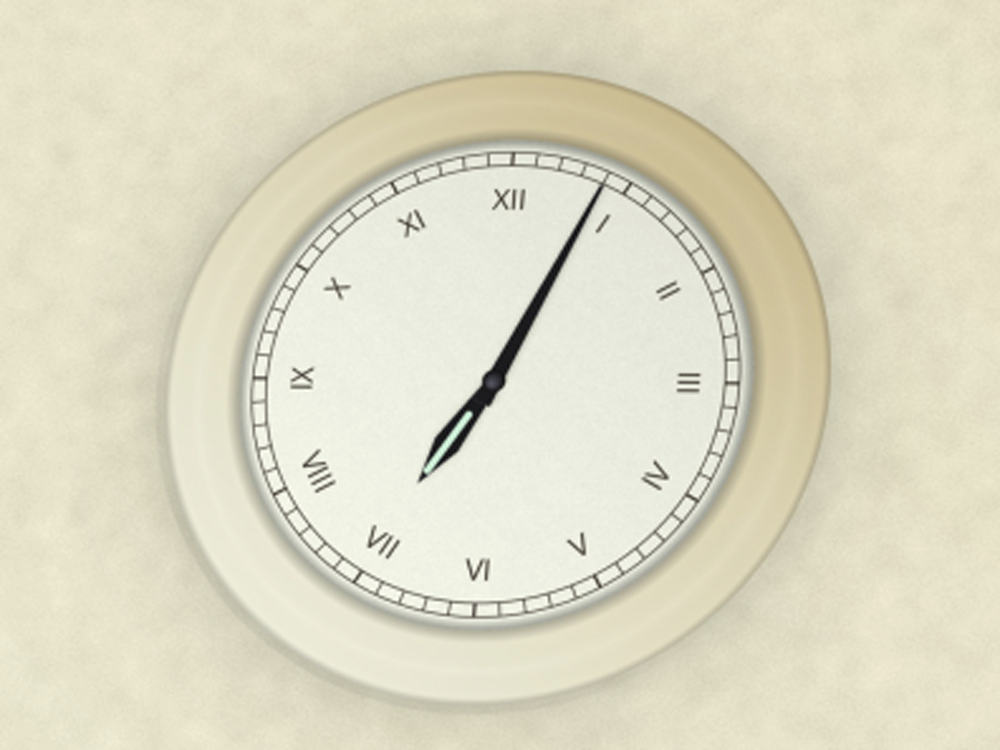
7:04
